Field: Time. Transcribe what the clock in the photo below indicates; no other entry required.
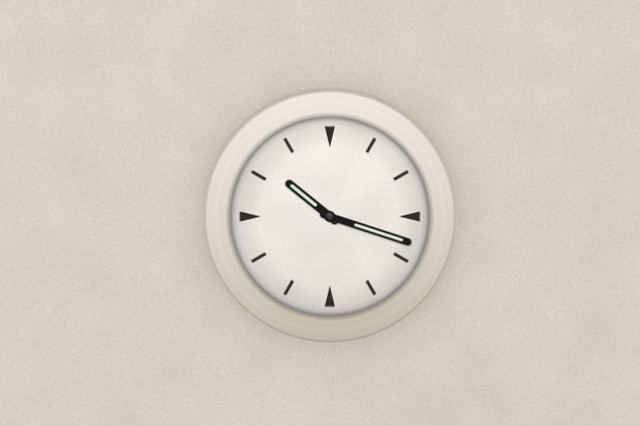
10:18
